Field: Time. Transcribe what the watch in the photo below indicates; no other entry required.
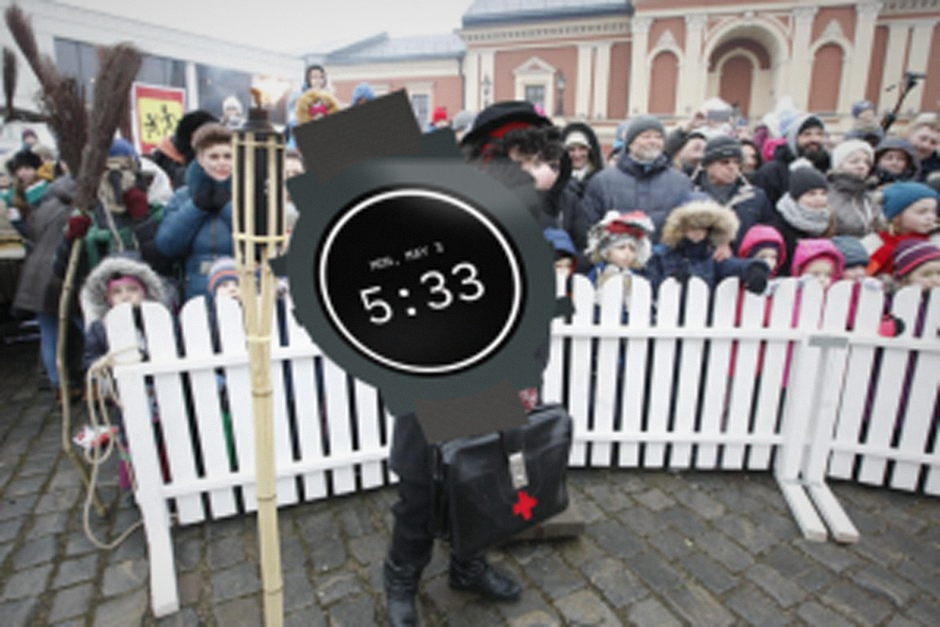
5:33
